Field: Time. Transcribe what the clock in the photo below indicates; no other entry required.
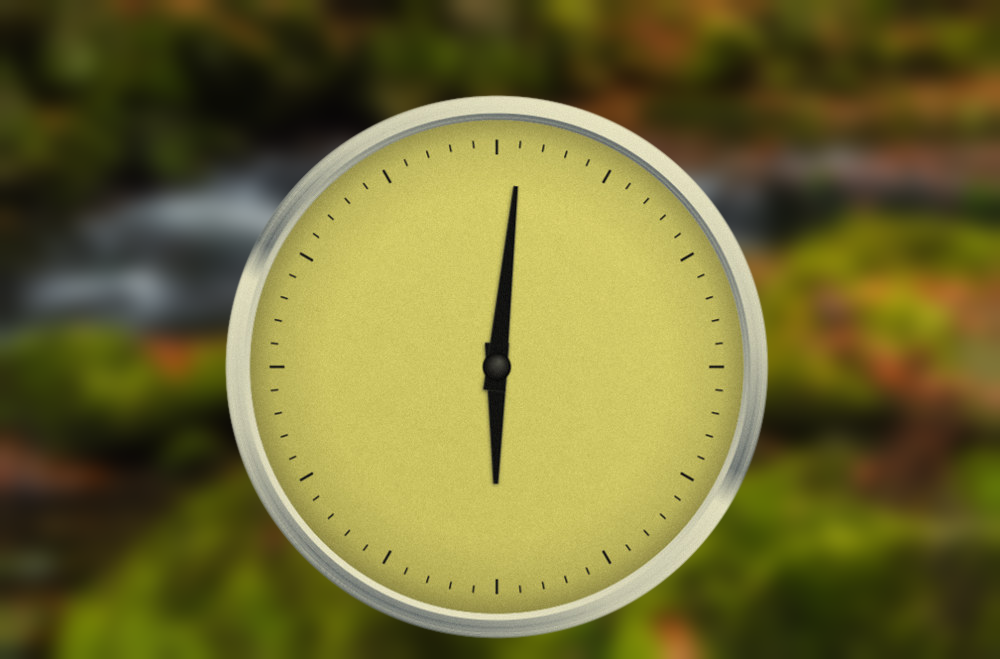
6:01
